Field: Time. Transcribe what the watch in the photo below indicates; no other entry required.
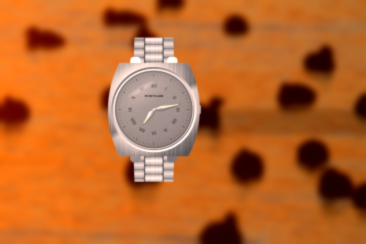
7:13
